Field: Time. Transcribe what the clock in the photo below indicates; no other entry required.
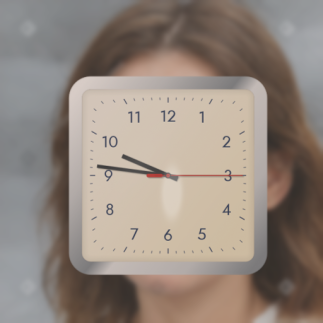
9:46:15
